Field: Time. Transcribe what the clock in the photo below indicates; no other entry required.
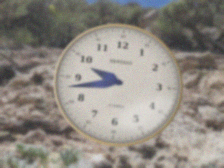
9:43
